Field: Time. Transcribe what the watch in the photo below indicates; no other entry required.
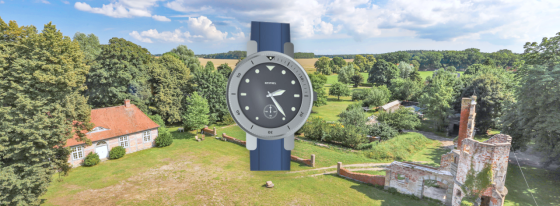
2:24
